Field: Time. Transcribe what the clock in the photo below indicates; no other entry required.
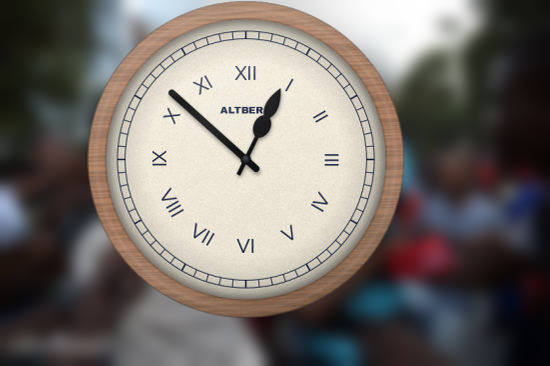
12:52
